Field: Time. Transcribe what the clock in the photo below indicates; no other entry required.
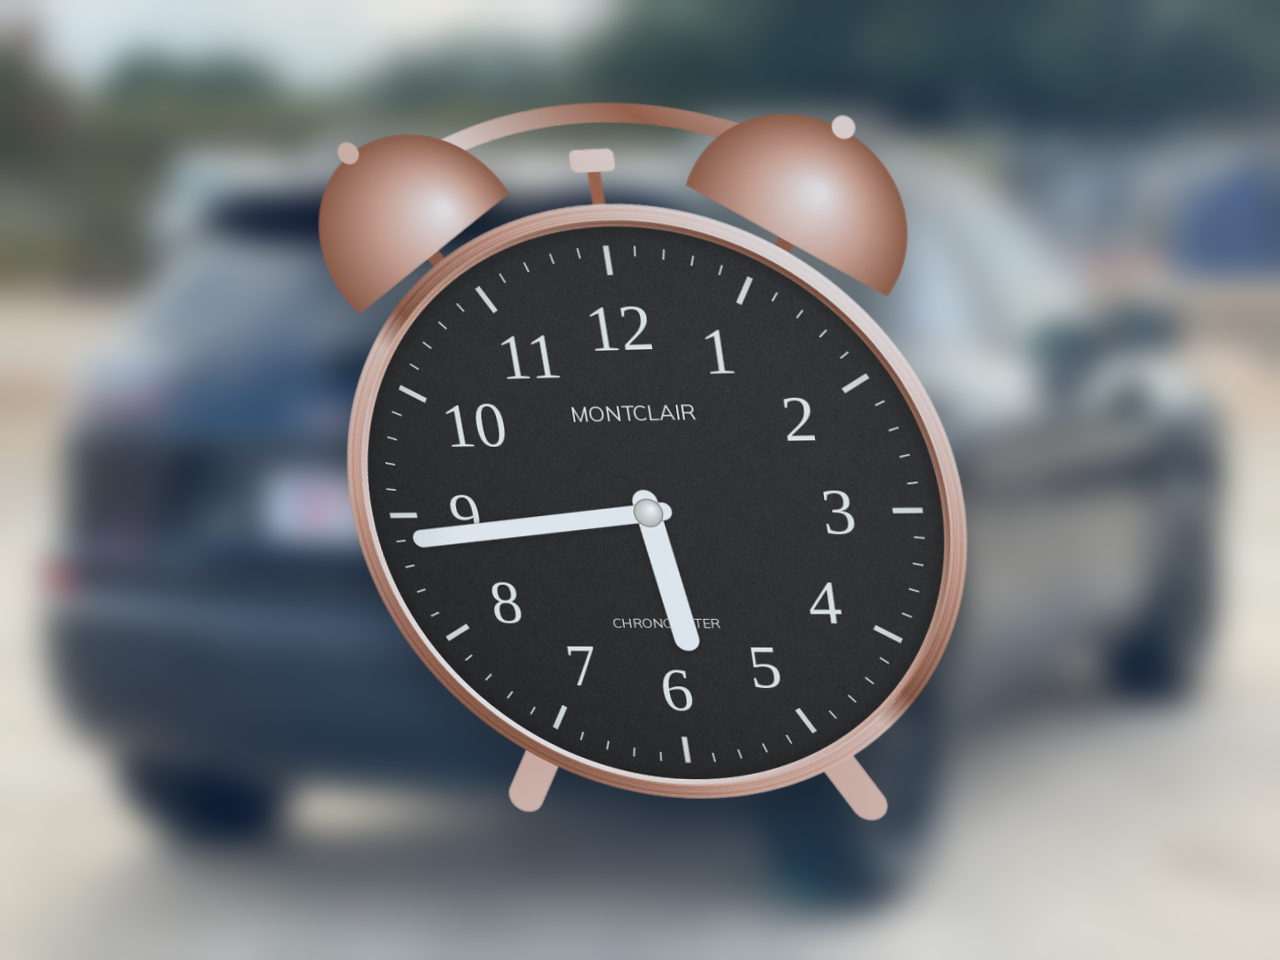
5:44
